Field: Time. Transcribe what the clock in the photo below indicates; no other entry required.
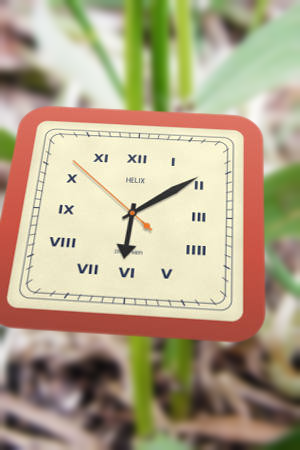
6:08:52
